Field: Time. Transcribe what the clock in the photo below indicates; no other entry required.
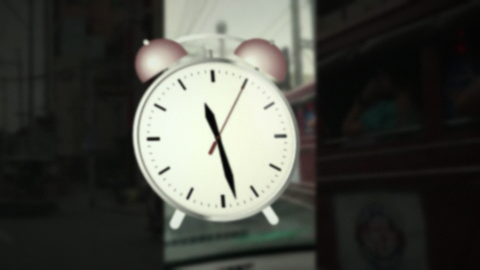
11:28:05
